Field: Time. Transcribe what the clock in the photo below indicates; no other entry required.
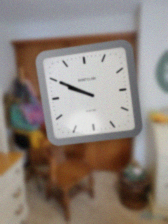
9:50
